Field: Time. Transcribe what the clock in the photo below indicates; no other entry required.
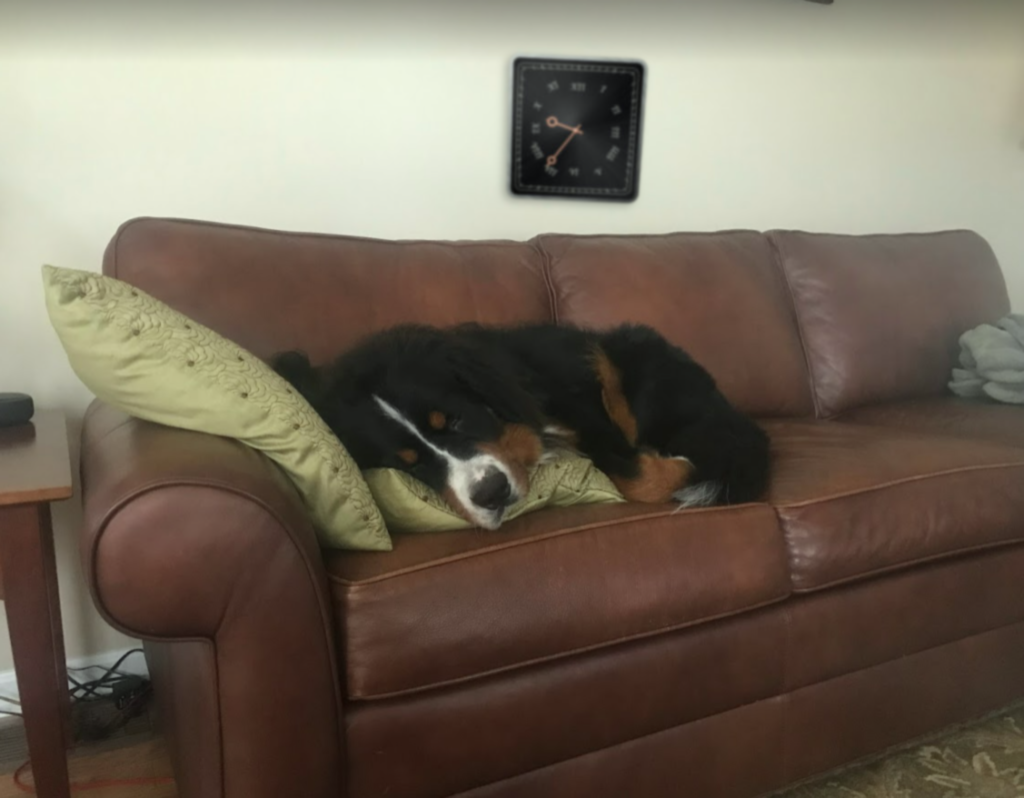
9:36
